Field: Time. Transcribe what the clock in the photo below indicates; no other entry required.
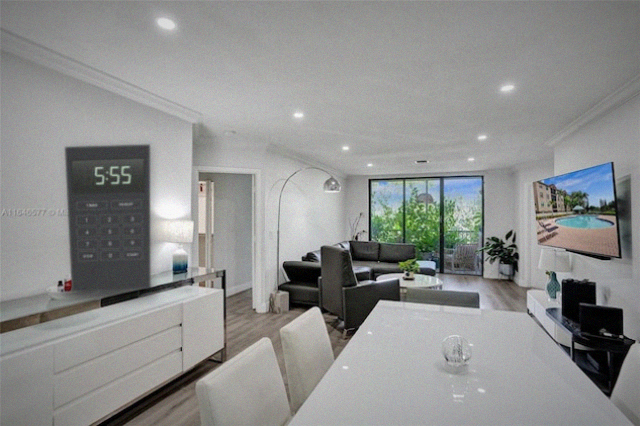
5:55
